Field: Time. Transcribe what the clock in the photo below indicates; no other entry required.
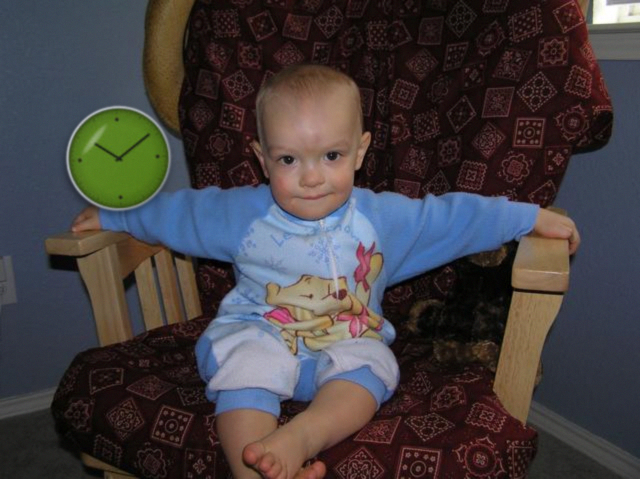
10:09
